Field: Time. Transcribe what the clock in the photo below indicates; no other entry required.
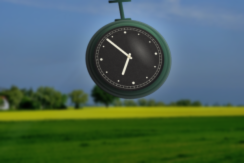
6:53
